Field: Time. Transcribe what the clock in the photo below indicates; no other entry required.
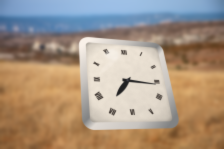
7:16
